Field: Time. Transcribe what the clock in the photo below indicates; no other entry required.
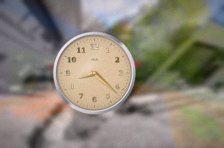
8:22
